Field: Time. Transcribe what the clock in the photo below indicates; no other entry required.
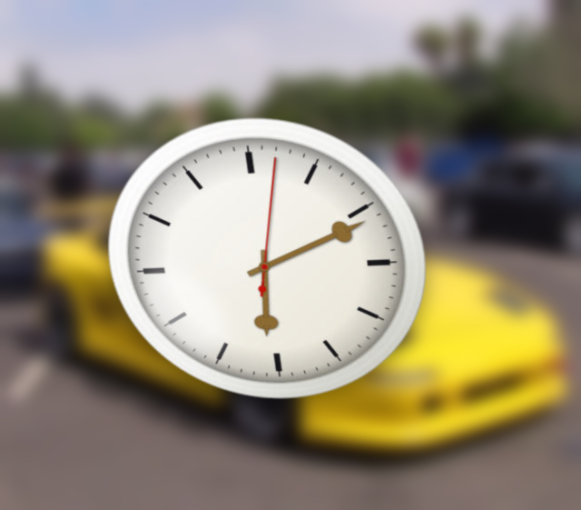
6:11:02
